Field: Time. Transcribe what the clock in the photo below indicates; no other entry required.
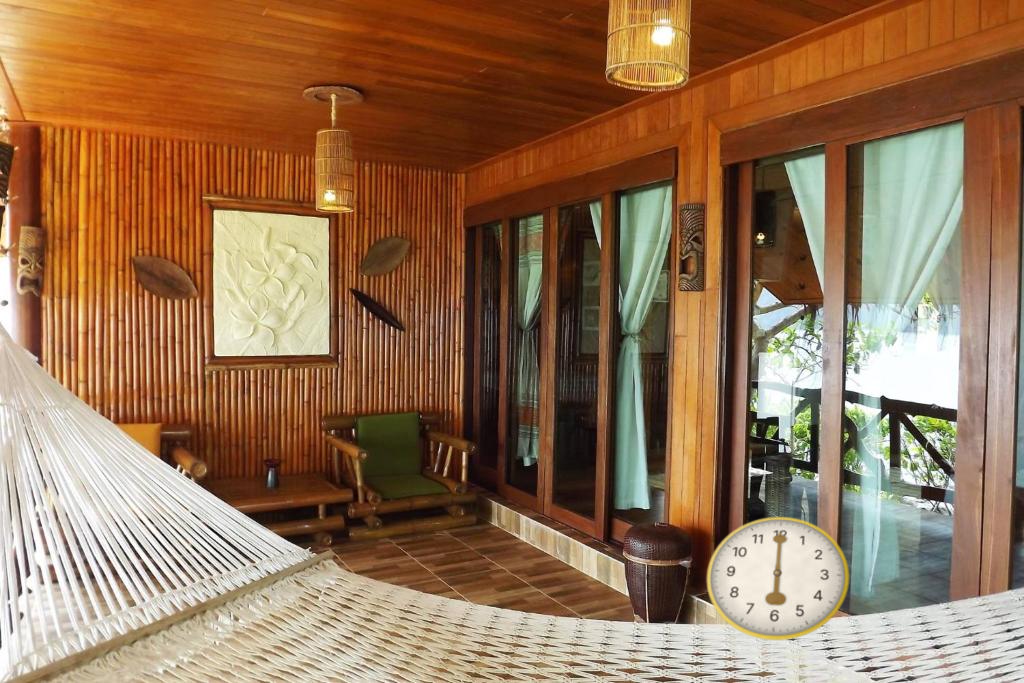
6:00
